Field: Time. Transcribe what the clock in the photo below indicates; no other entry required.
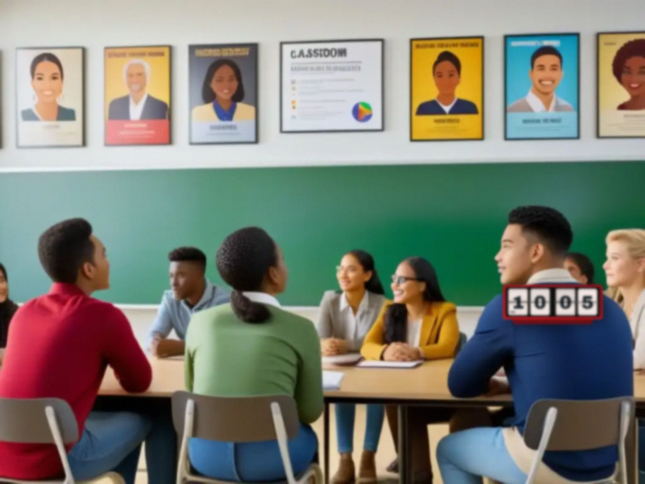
10:05
